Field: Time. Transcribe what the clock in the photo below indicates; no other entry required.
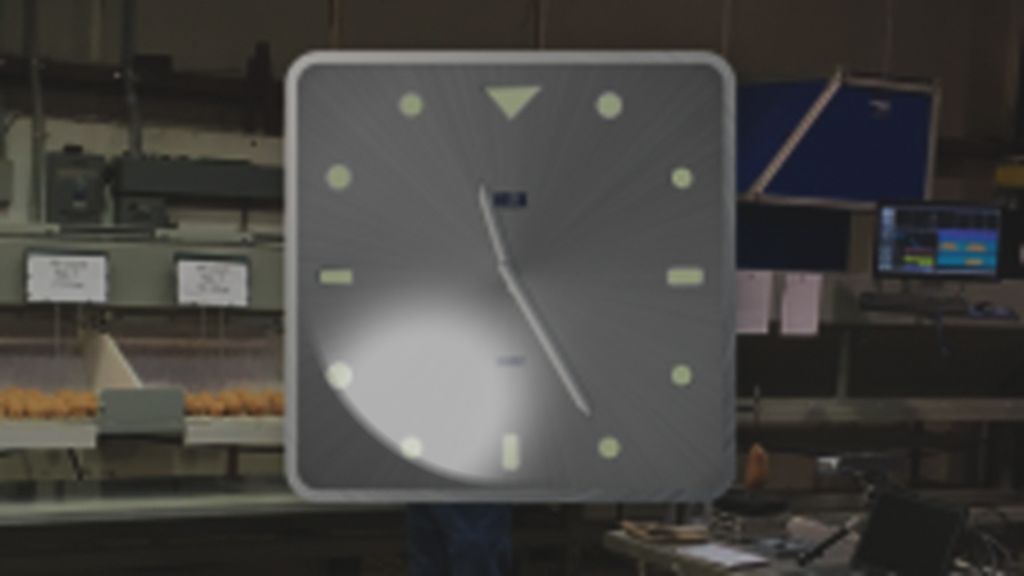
11:25
